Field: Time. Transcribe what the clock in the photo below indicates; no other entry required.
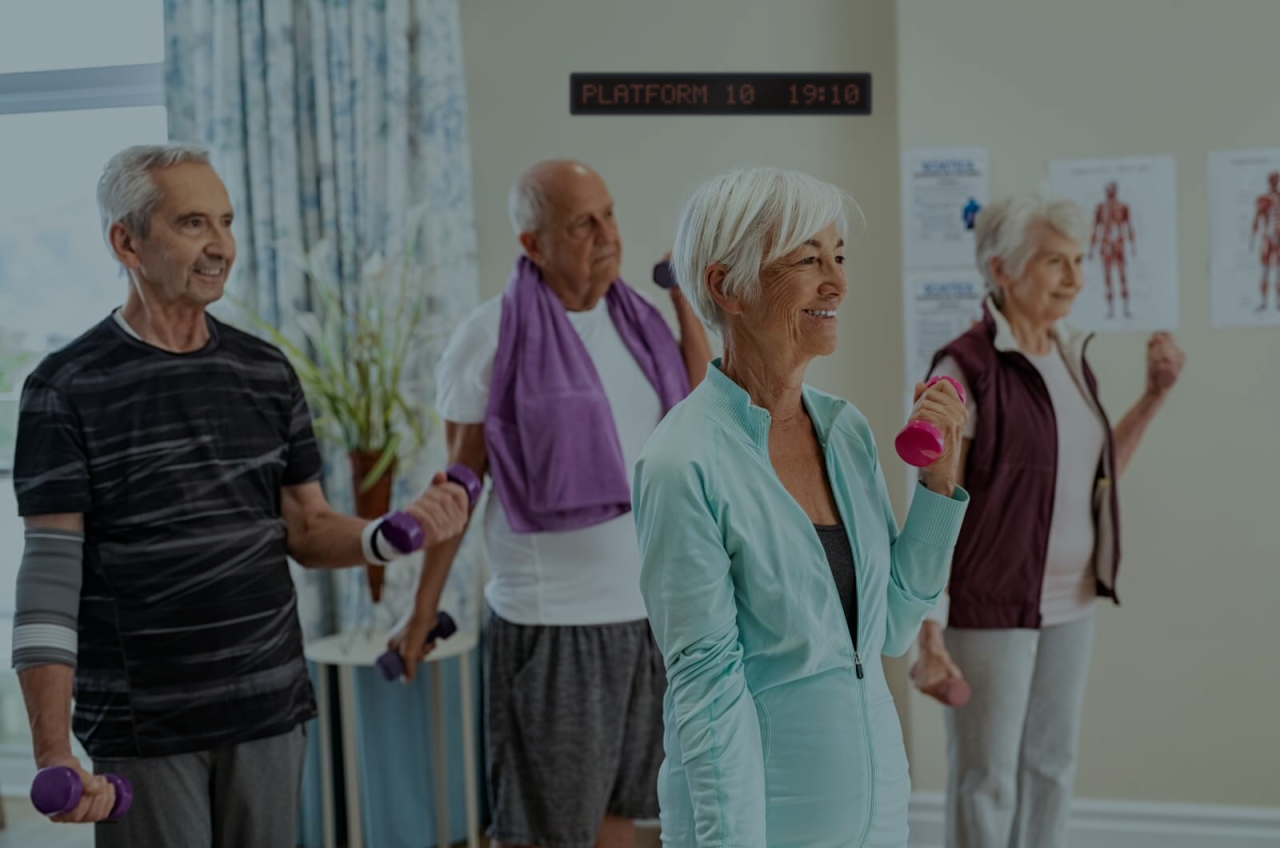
19:10
